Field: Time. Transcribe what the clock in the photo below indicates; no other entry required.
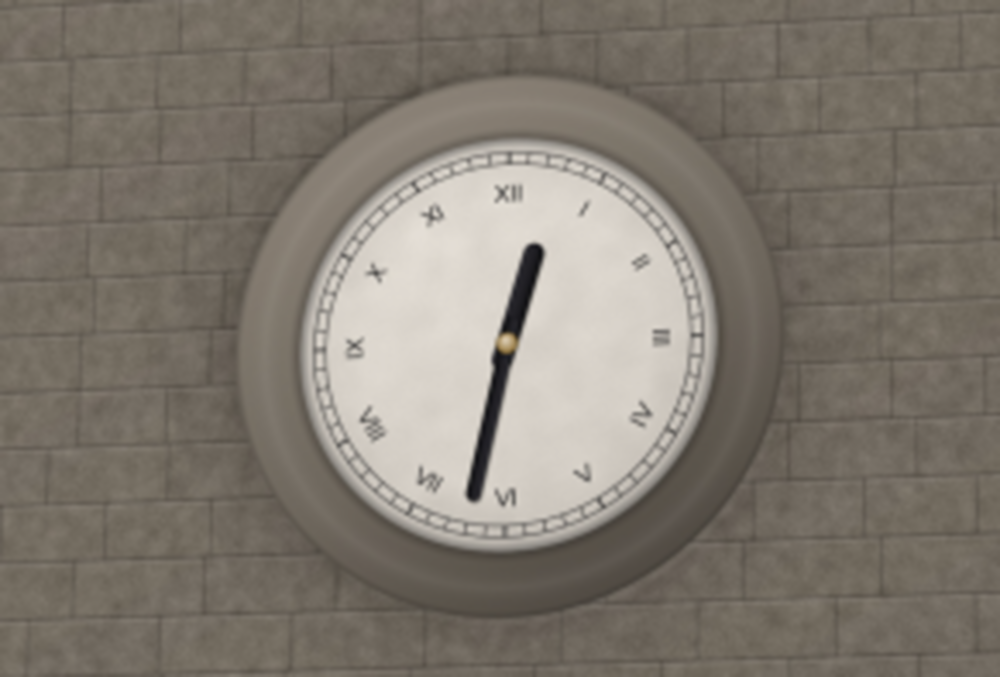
12:32
